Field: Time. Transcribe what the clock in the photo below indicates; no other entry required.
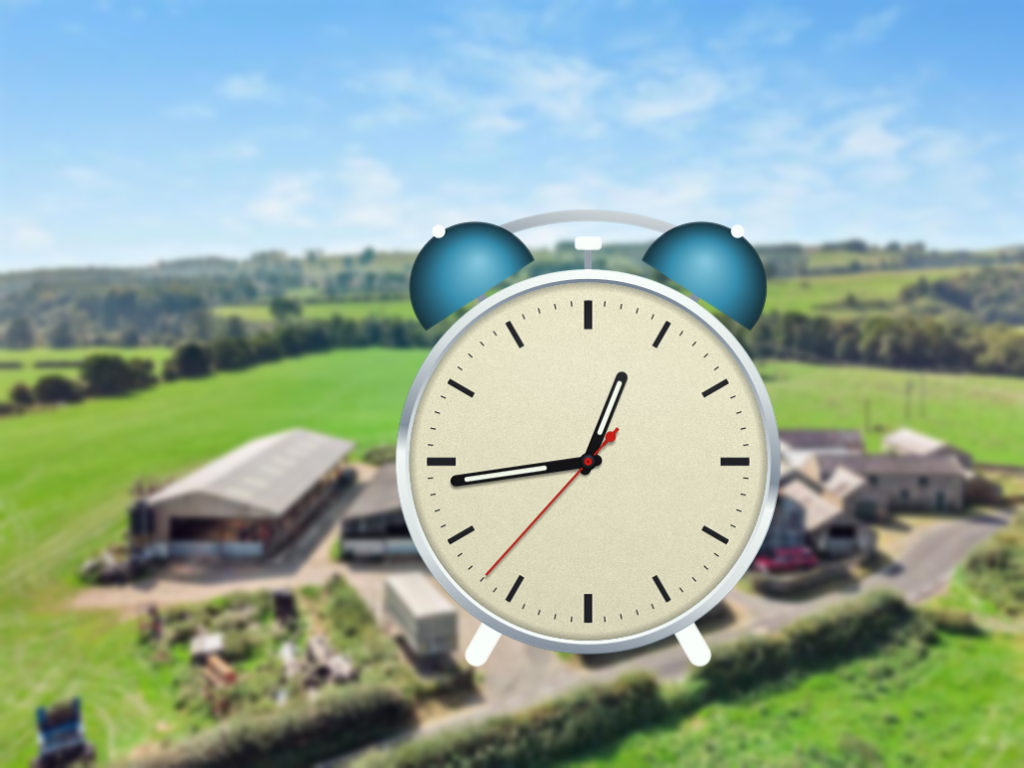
12:43:37
